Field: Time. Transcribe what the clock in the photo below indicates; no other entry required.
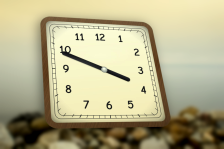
3:49
